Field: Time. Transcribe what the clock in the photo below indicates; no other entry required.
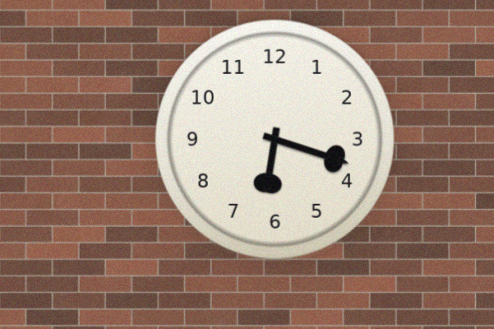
6:18
